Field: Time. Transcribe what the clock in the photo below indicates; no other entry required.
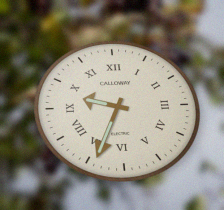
9:34
